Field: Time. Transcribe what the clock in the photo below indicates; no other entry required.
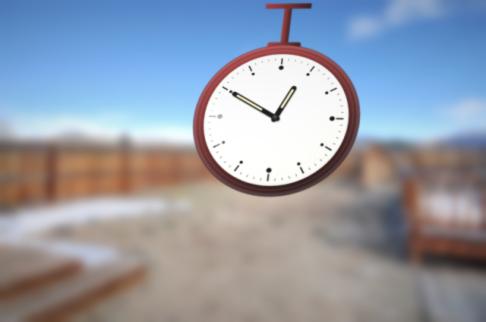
12:50
